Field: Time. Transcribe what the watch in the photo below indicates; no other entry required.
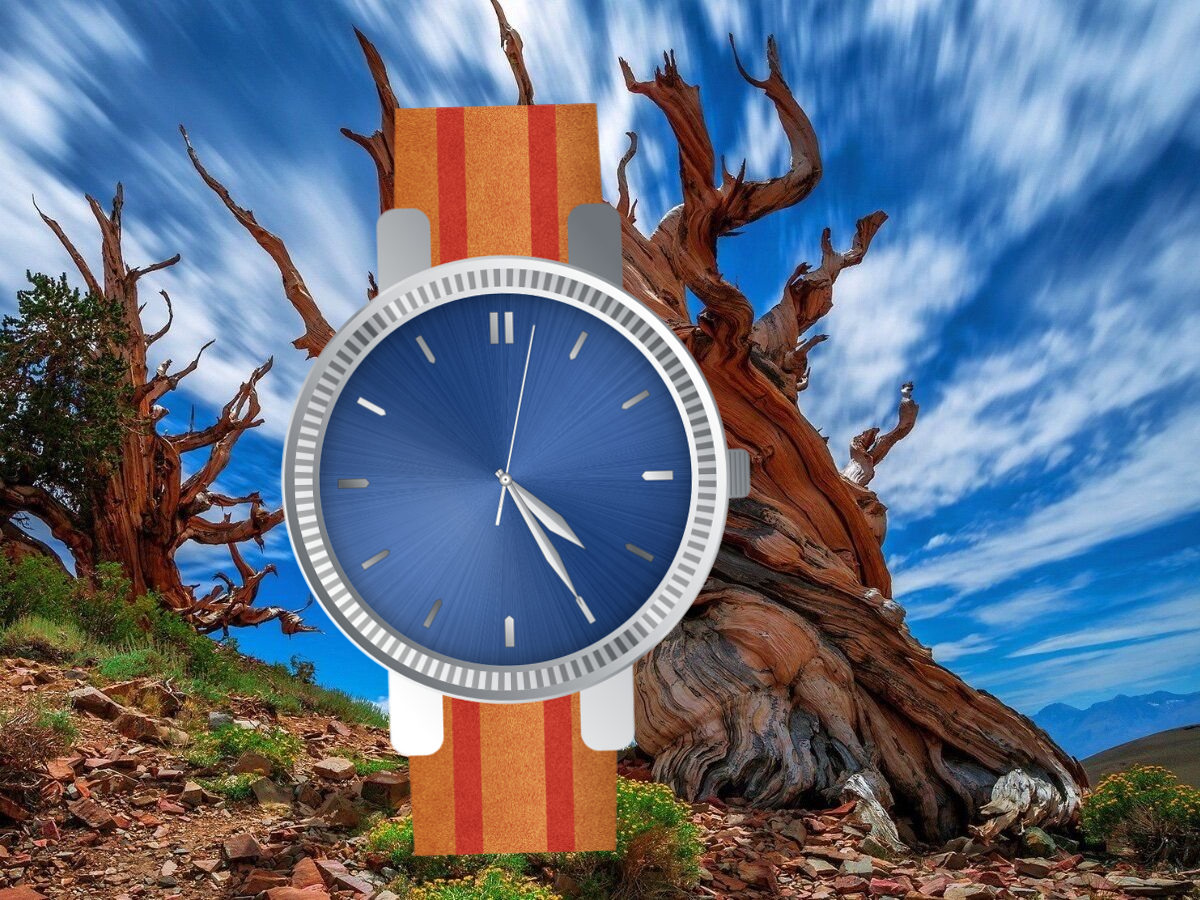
4:25:02
